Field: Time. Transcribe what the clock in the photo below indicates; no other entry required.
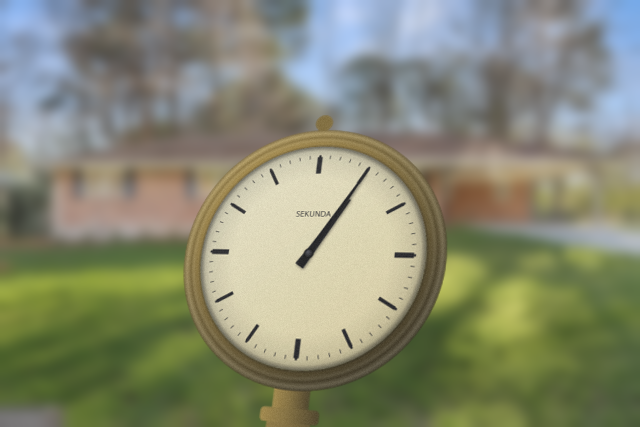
1:05
